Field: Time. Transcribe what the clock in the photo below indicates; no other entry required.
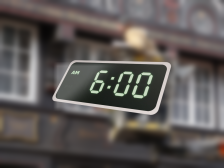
6:00
